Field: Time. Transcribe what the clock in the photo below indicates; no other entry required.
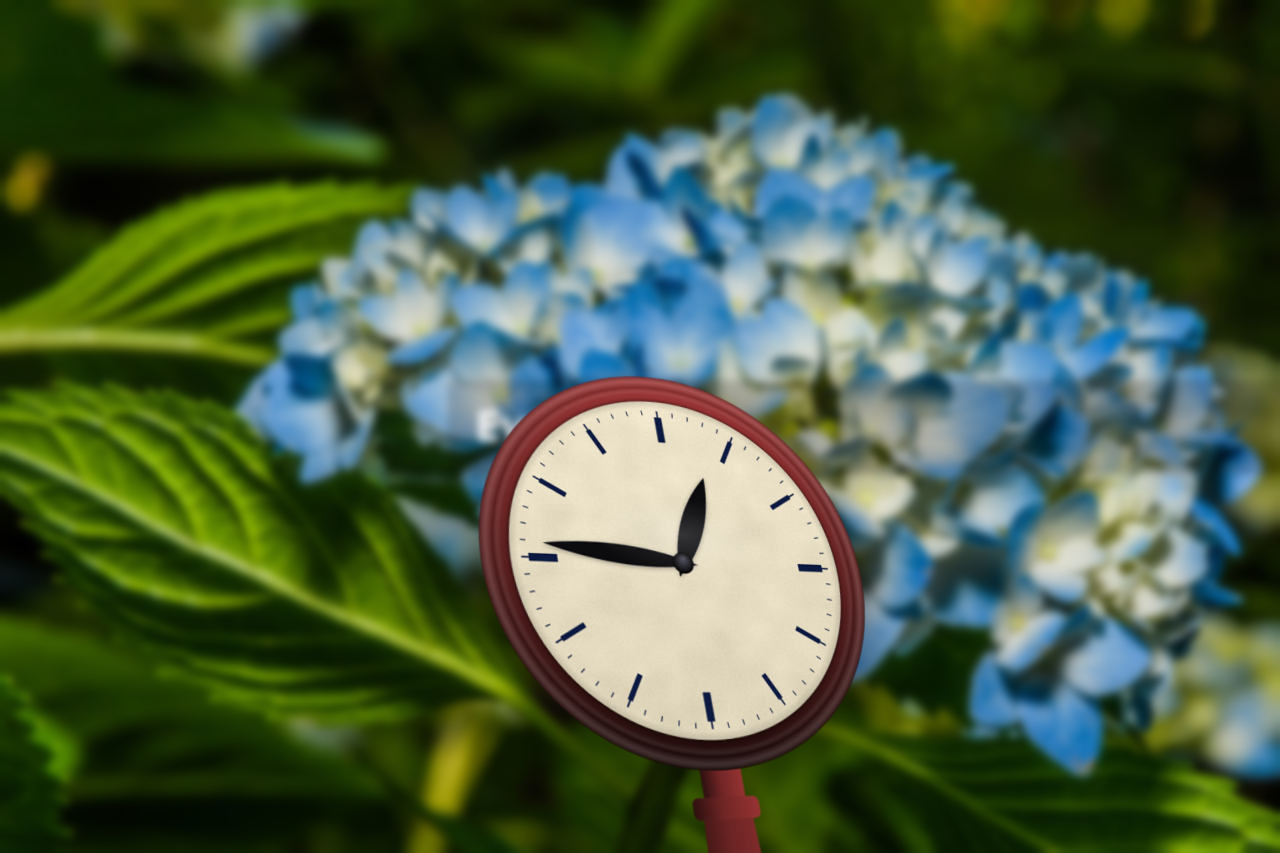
12:46
